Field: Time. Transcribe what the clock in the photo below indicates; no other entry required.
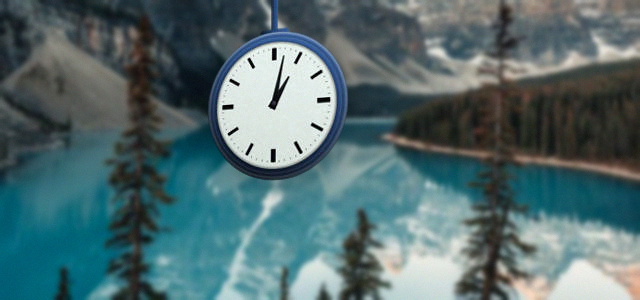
1:02
